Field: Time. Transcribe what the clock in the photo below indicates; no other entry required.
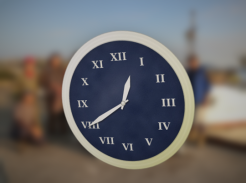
12:40
